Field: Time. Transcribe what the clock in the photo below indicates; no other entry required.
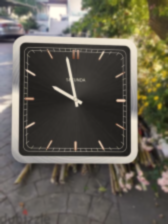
9:58
